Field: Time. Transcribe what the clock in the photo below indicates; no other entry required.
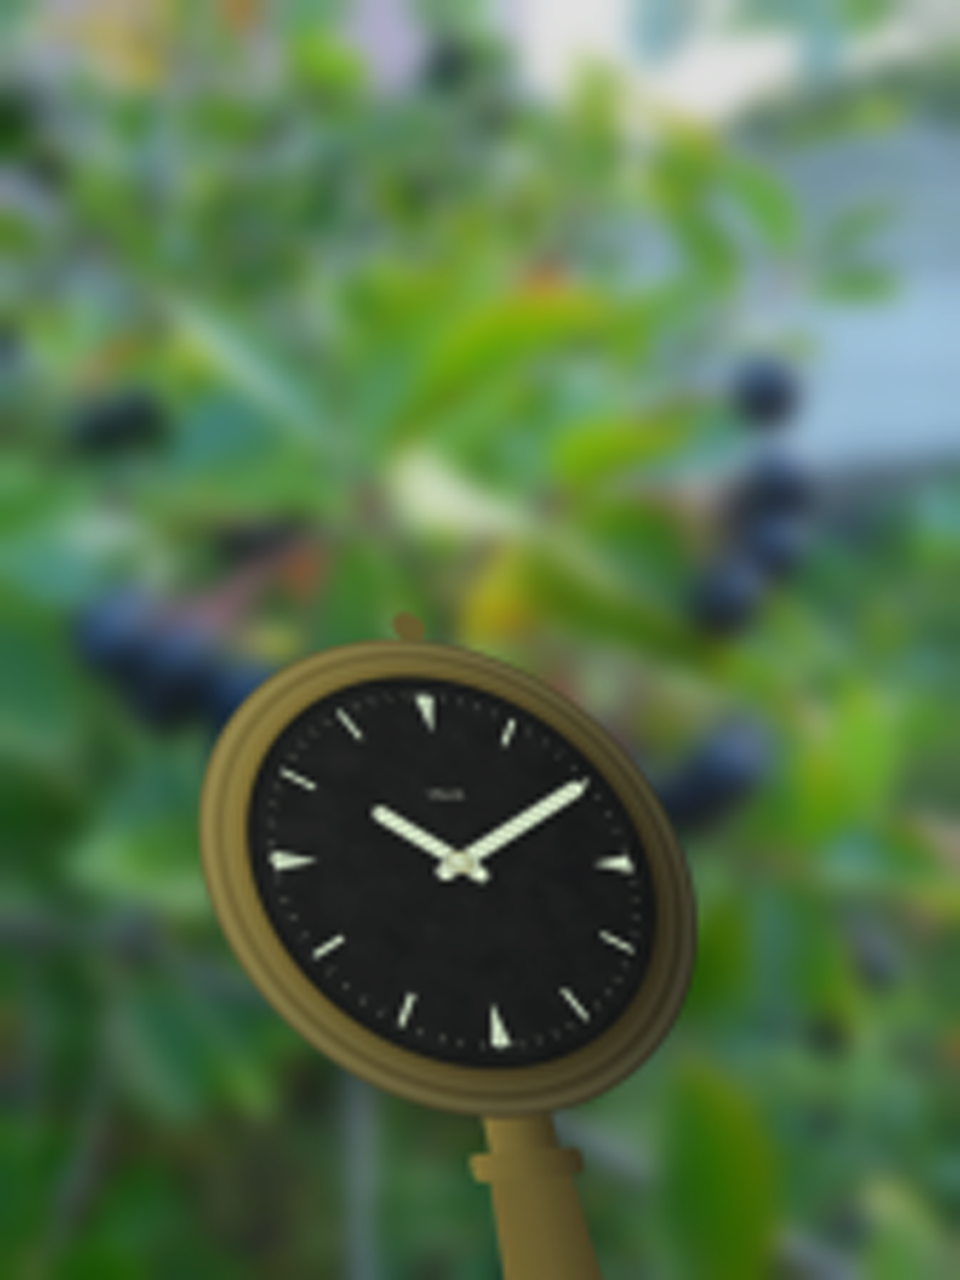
10:10
